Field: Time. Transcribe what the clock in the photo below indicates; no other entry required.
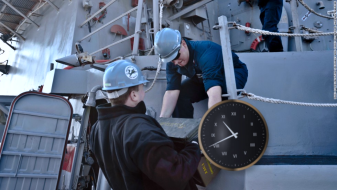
10:41
